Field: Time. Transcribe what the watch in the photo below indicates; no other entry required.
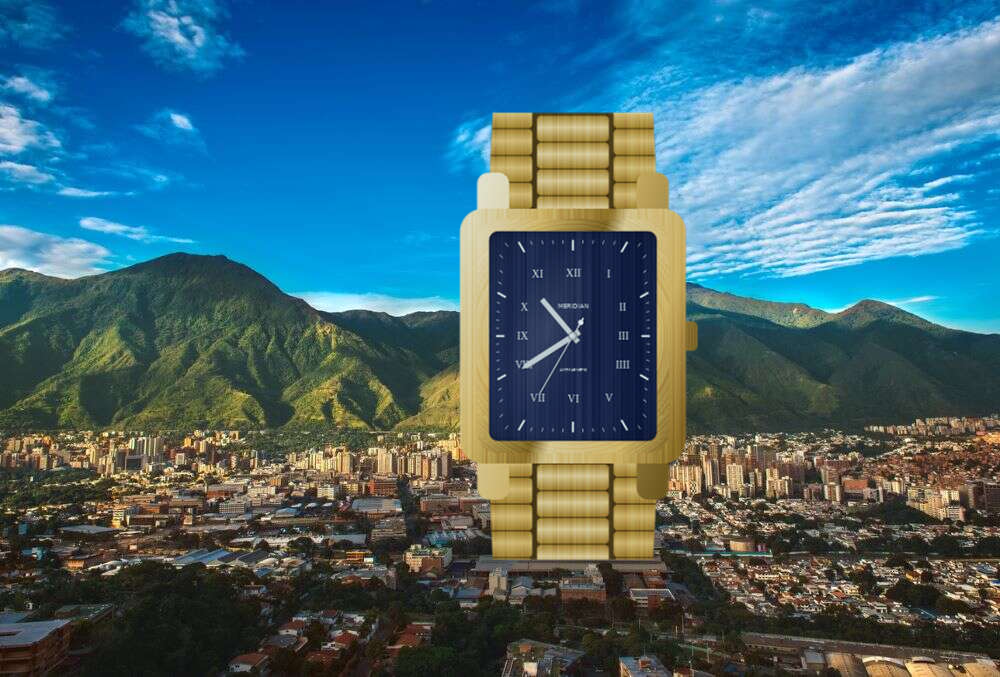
10:39:35
